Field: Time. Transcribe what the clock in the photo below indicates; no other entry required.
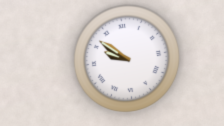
9:52
